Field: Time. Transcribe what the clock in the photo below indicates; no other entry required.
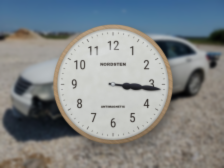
3:16
